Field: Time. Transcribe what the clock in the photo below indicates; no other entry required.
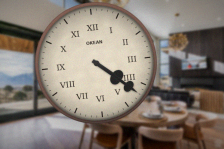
4:22
